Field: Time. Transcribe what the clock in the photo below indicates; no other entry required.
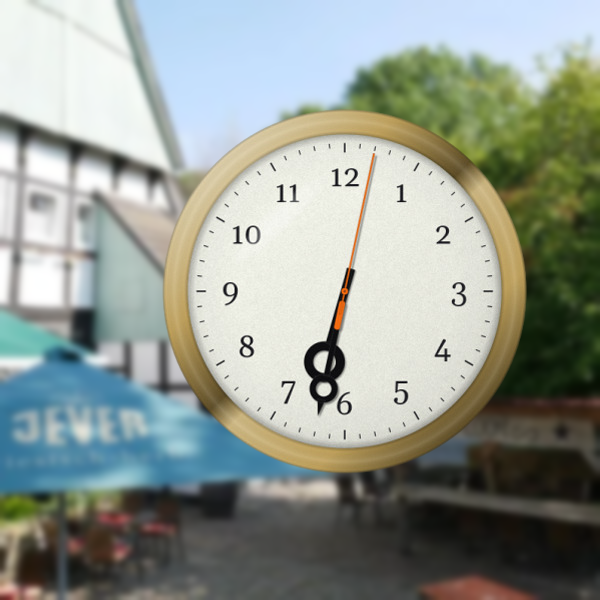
6:32:02
